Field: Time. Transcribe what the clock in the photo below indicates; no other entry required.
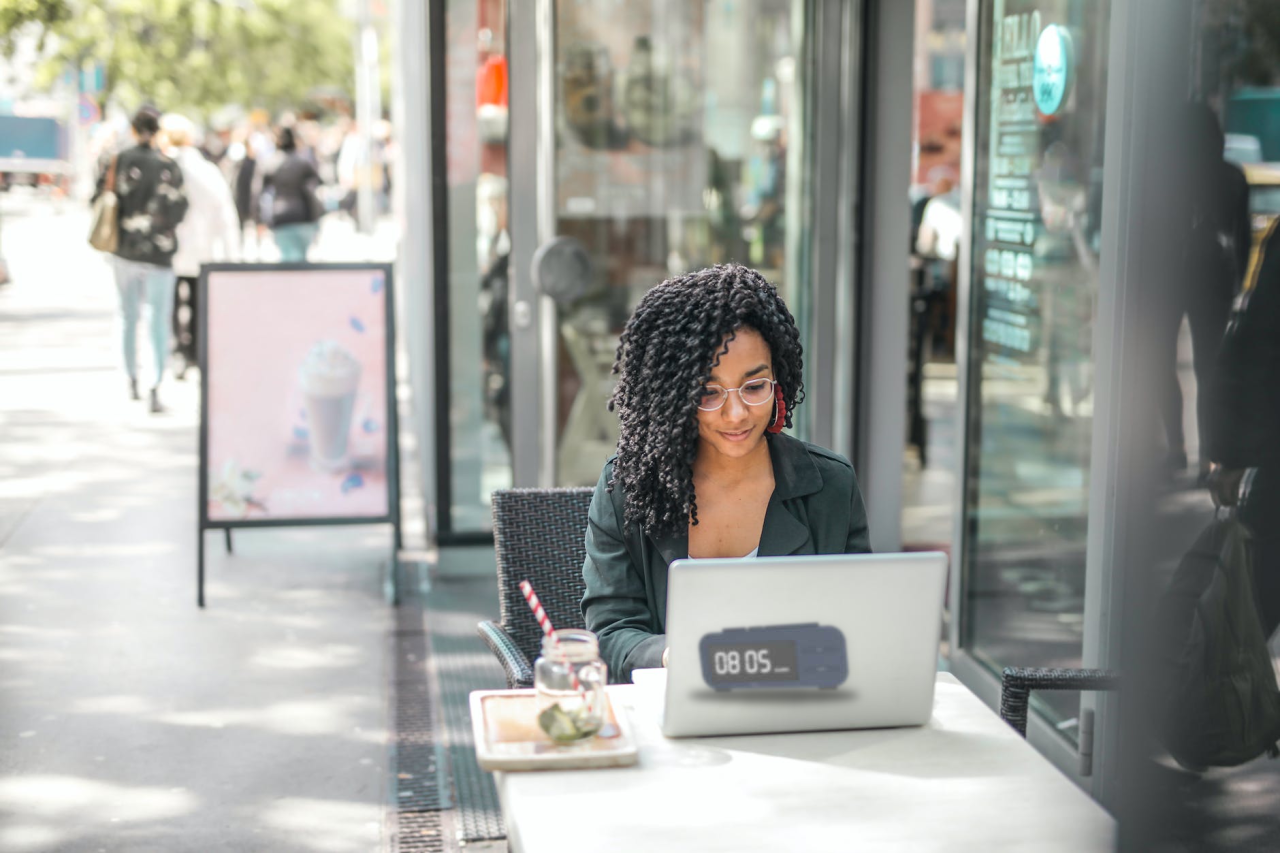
8:05
